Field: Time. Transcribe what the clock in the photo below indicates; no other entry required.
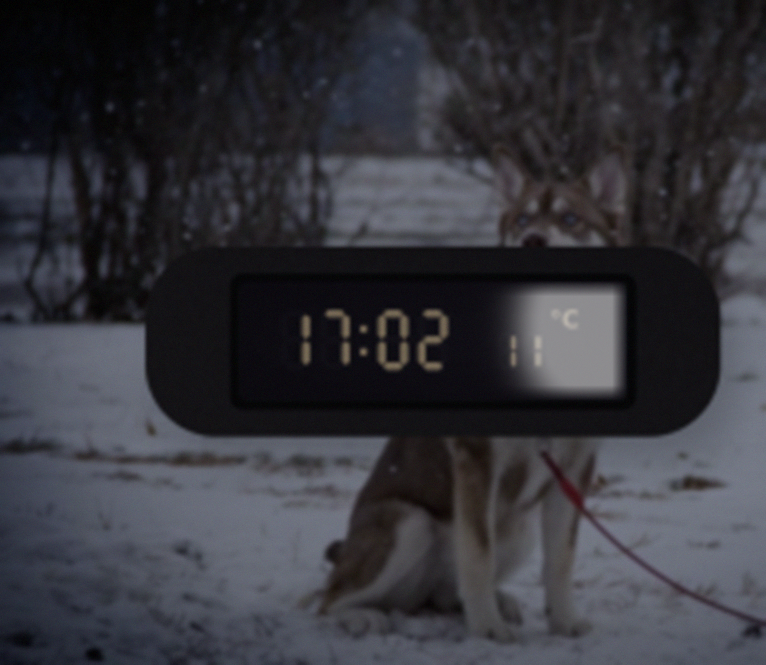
17:02
